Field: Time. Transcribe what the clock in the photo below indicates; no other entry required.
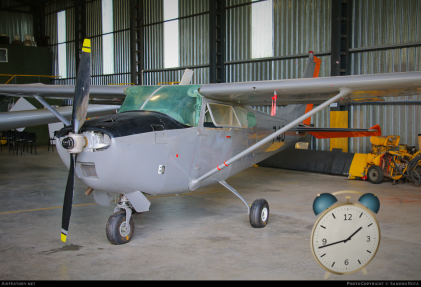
1:43
